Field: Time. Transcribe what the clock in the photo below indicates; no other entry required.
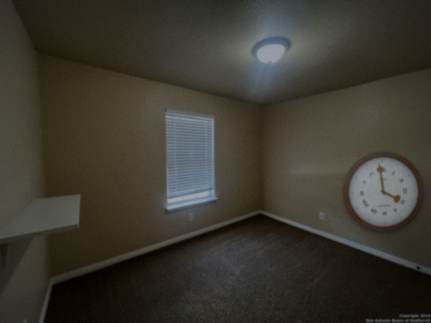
3:59
